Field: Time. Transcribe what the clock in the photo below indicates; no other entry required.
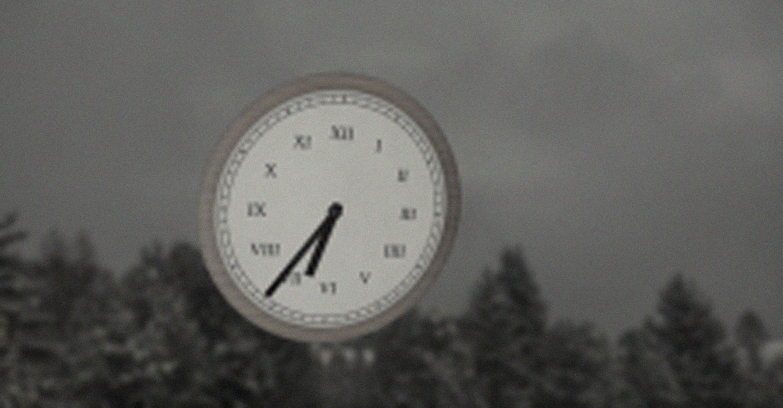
6:36
